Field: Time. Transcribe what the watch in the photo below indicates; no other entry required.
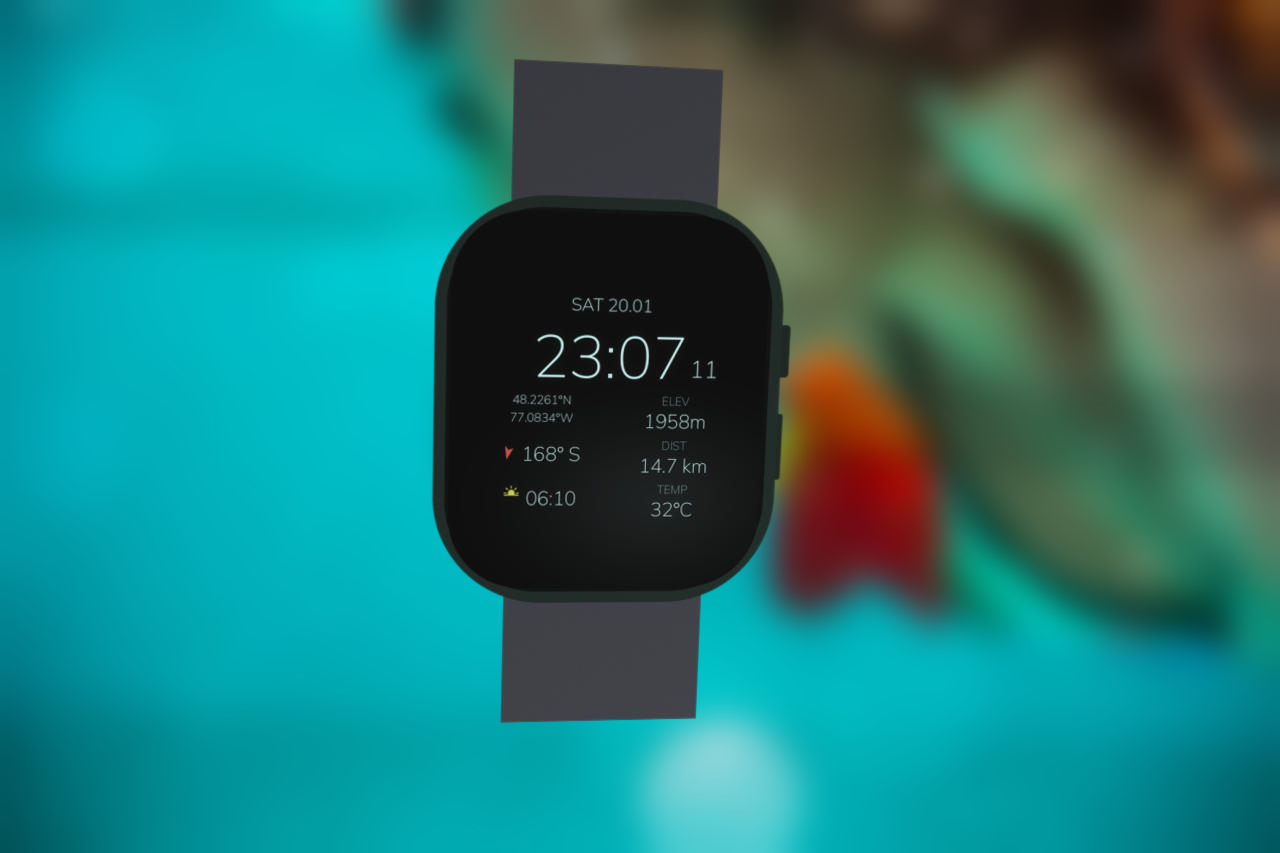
23:07:11
